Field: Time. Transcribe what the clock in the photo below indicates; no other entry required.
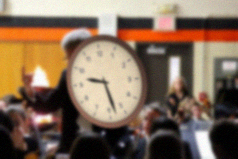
9:28
